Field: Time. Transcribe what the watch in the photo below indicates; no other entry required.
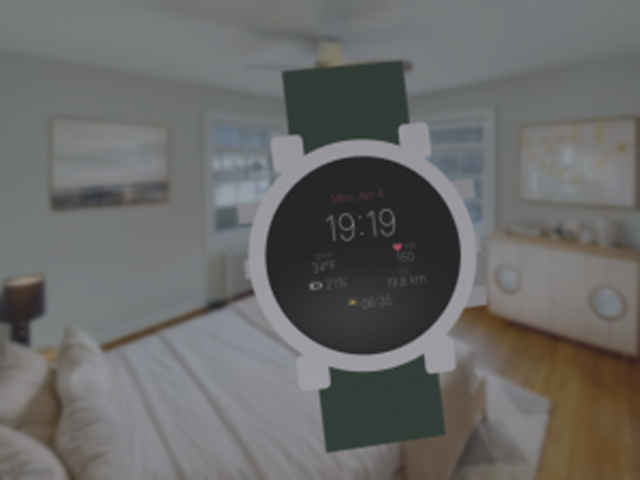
19:19
